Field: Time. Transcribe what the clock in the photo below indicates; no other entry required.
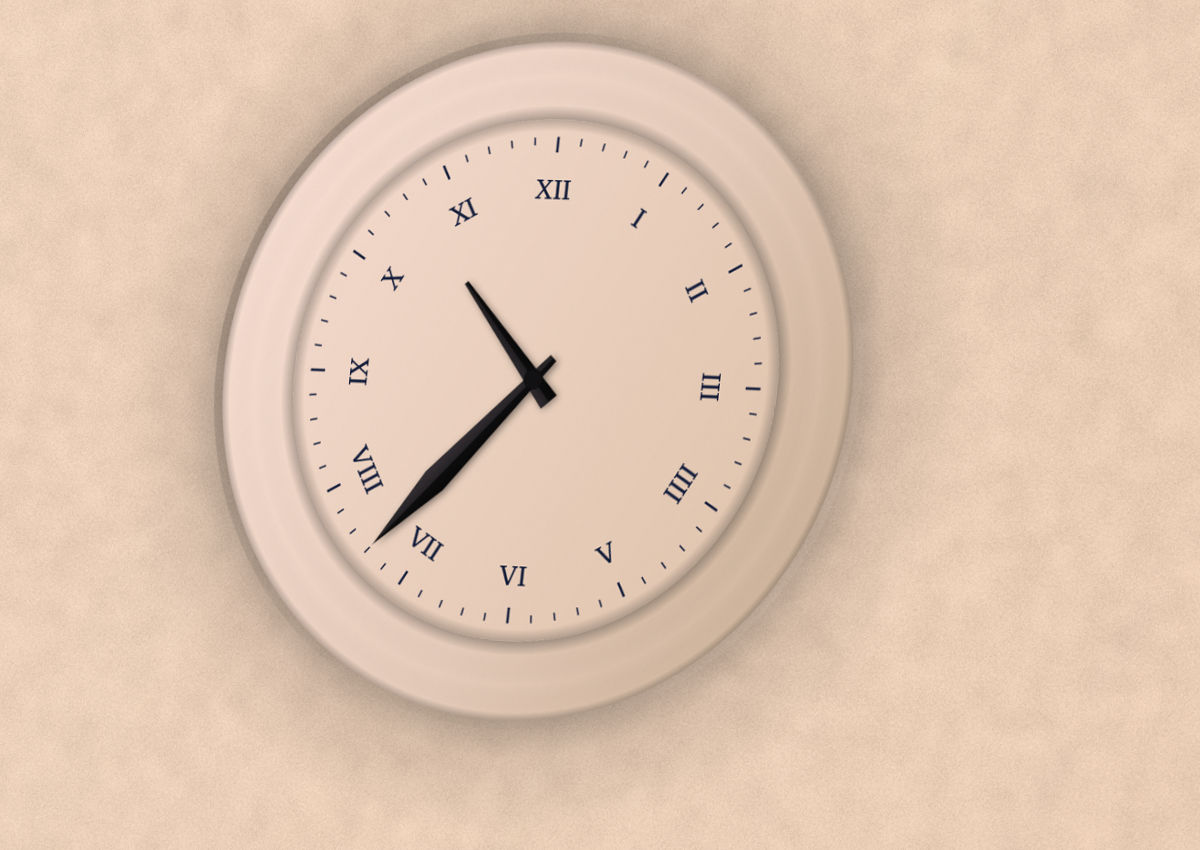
10:37
